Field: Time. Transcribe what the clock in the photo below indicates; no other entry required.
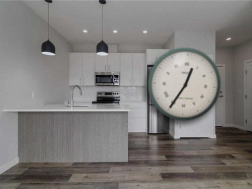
12:35
